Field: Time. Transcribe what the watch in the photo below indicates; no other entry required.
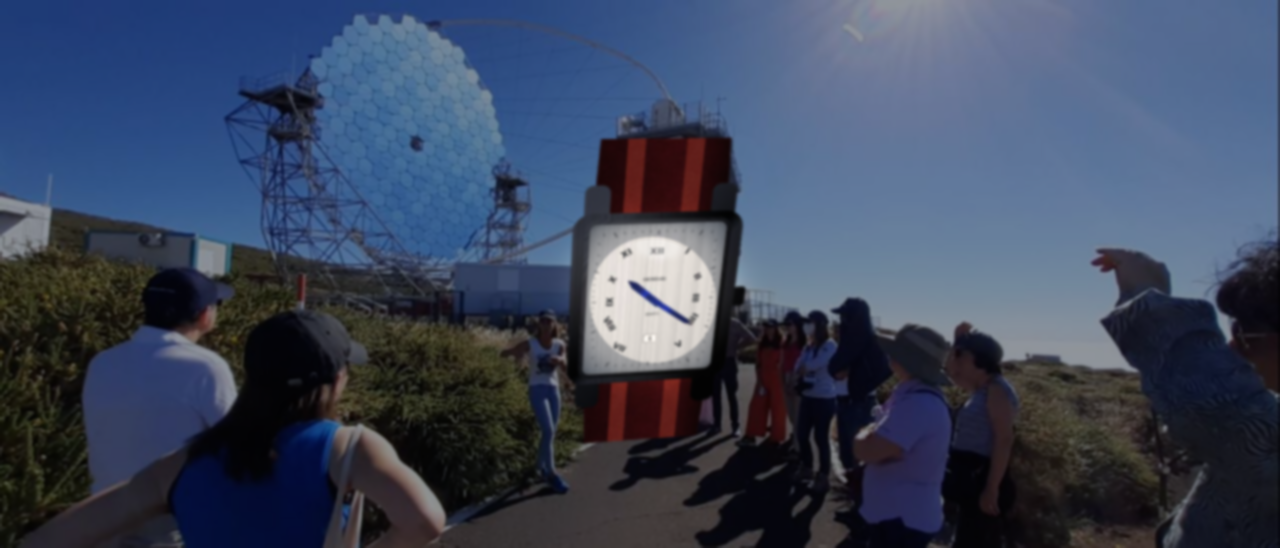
10:21
